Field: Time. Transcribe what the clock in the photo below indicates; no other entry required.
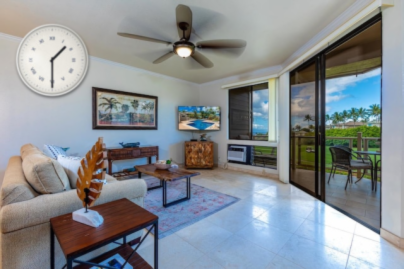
1:30
